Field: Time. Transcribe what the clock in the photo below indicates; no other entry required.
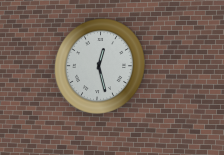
12:27
